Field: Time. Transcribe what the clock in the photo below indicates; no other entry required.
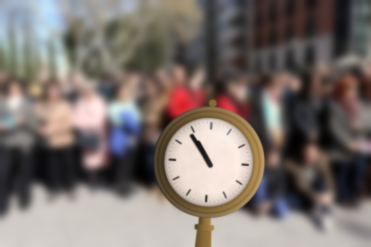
10:54
